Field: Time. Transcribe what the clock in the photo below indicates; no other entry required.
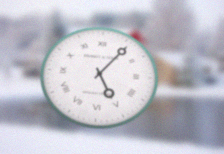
5:06
